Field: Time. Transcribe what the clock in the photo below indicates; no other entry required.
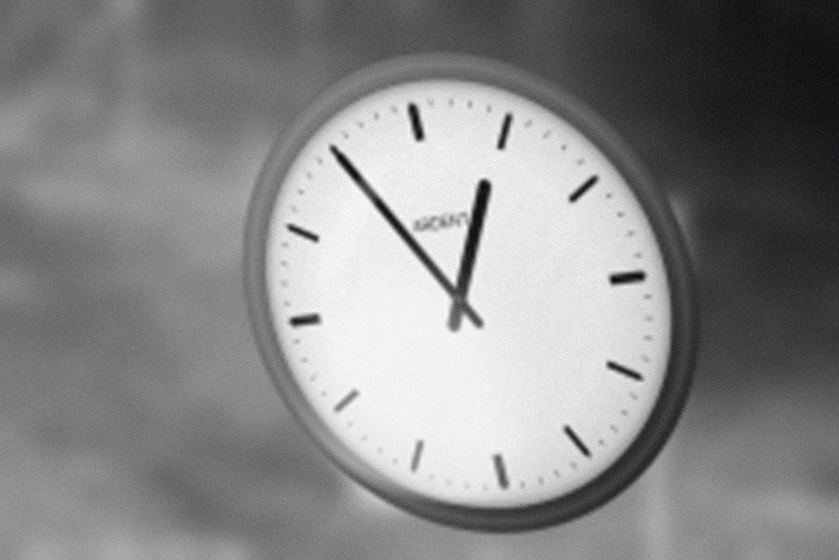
12:55
